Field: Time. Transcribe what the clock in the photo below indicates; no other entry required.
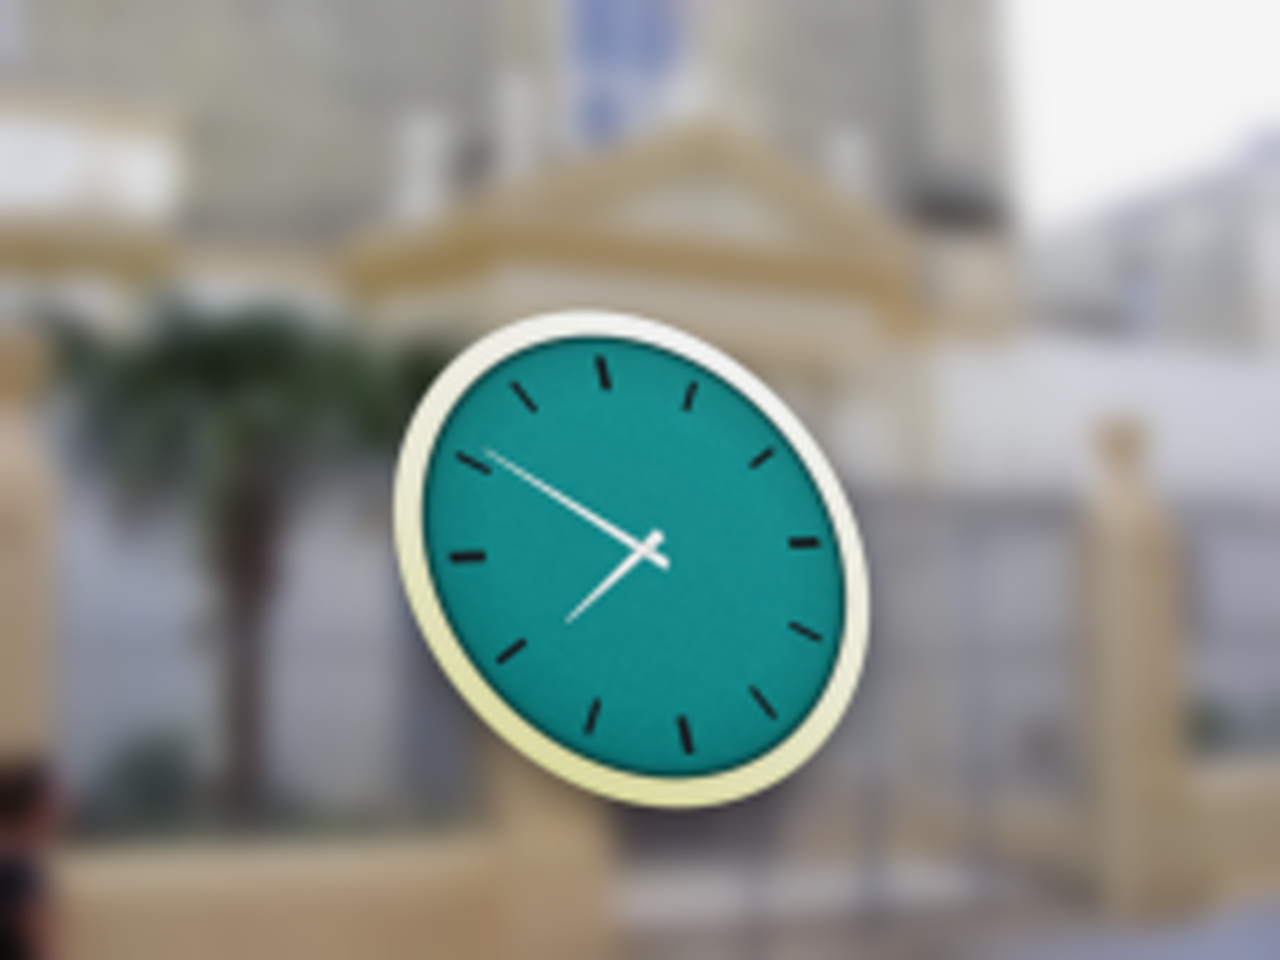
7:51
